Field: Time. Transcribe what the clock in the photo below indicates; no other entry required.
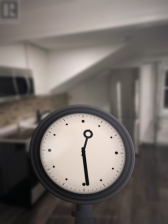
12:29
